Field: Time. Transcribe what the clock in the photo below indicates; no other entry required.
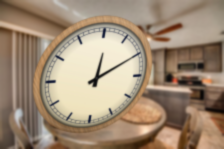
12:10
